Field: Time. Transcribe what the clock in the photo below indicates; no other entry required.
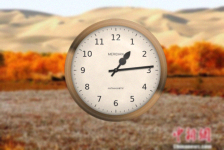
1:14
